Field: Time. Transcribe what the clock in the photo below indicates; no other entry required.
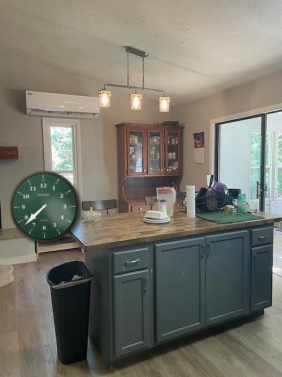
7:38
